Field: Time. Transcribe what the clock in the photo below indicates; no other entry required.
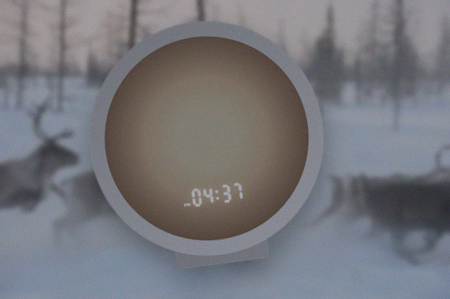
4:37
